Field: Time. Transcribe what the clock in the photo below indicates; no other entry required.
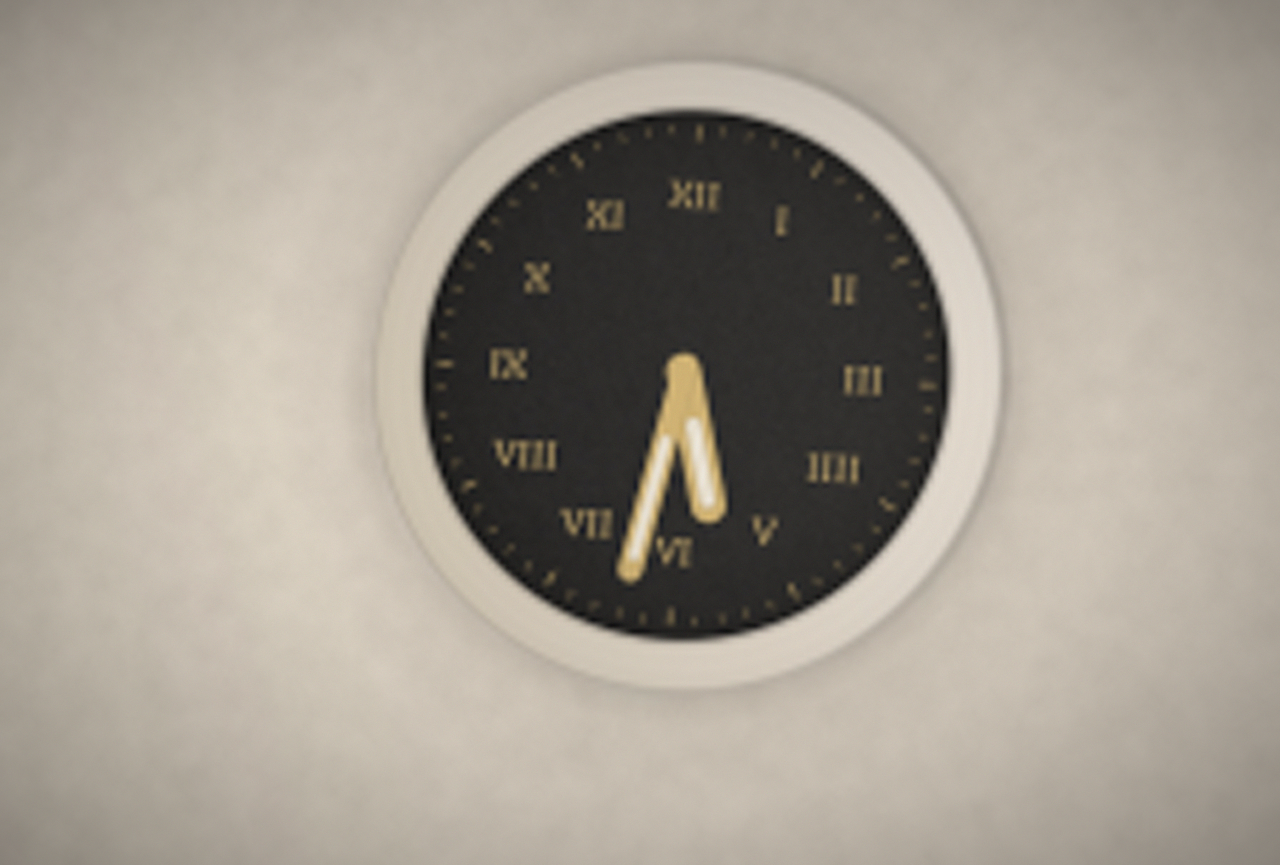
5:32
